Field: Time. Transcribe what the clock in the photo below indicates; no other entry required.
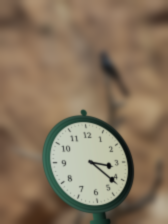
3:22
